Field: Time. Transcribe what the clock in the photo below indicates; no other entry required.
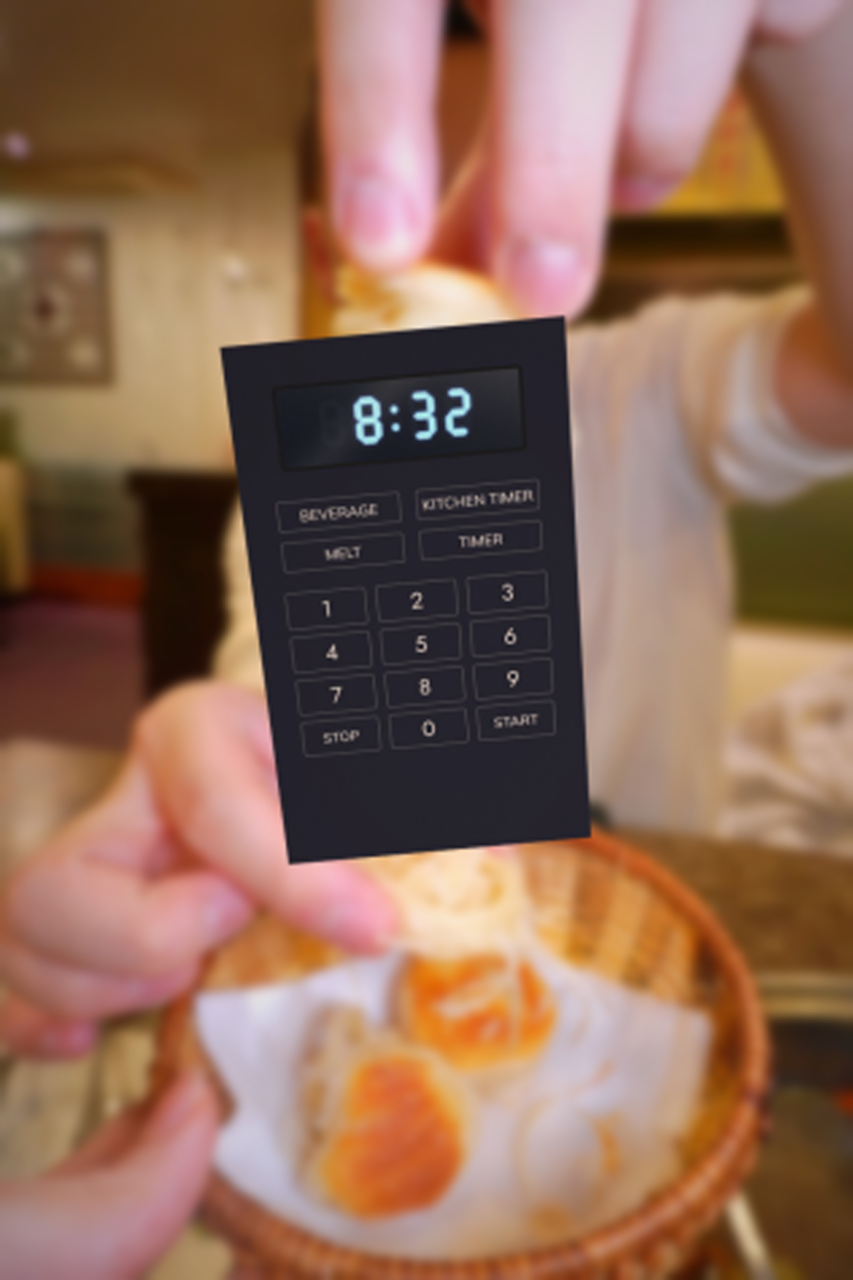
8:32
